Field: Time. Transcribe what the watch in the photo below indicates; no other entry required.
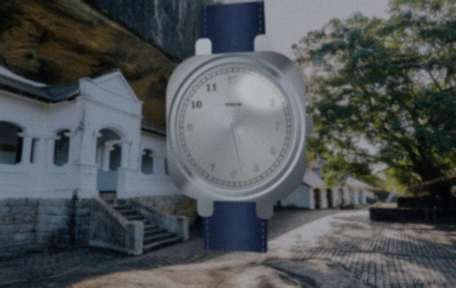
5:28
